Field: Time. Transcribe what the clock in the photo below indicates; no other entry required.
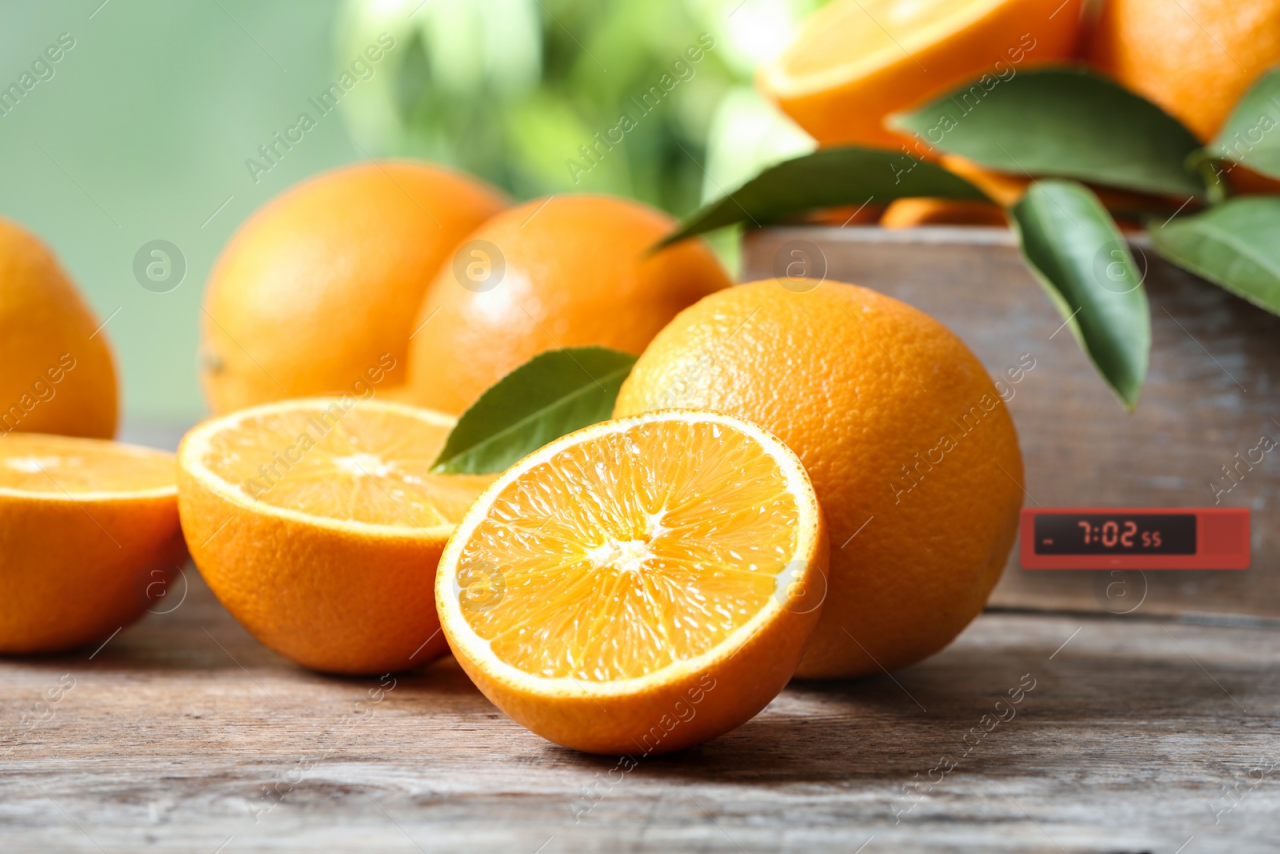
7:02:55
